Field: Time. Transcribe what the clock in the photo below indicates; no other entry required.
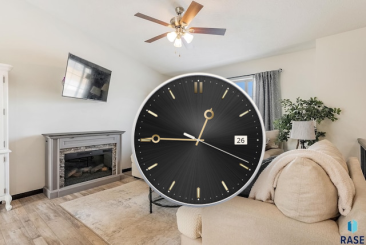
12:45:19
